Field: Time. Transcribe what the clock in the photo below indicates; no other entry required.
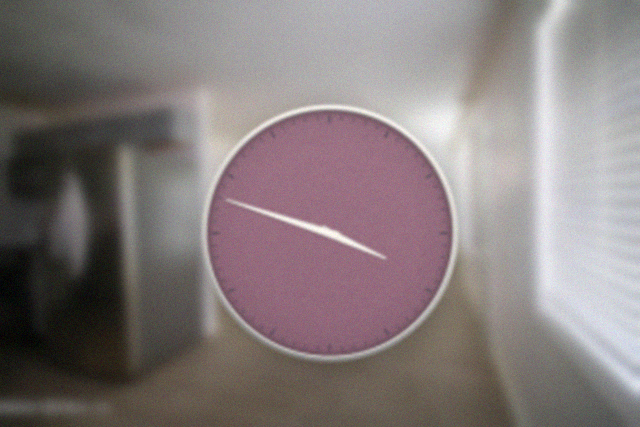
3:48
